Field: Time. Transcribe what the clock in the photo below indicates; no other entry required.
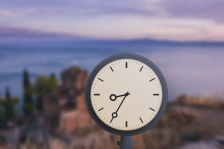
8:35
